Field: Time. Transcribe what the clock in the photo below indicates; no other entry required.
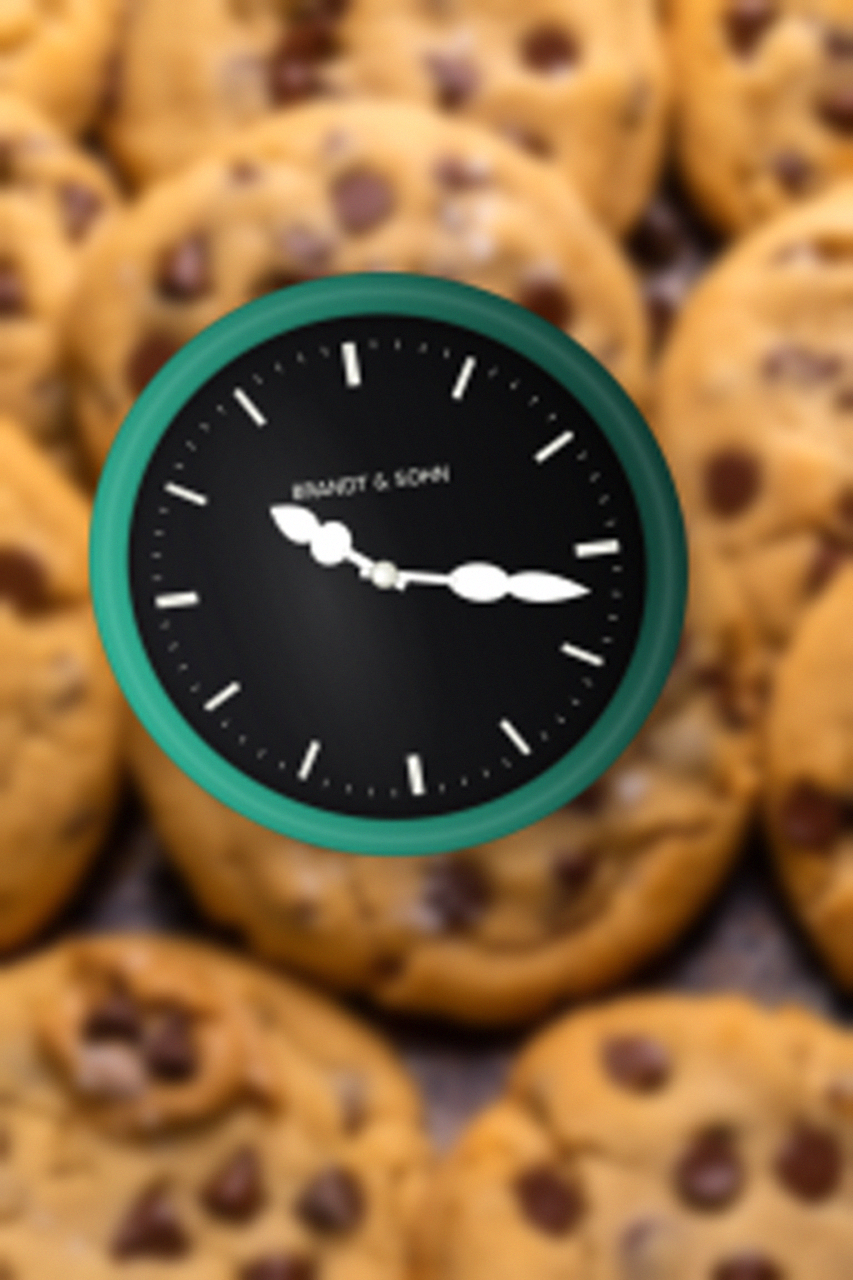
10:17
